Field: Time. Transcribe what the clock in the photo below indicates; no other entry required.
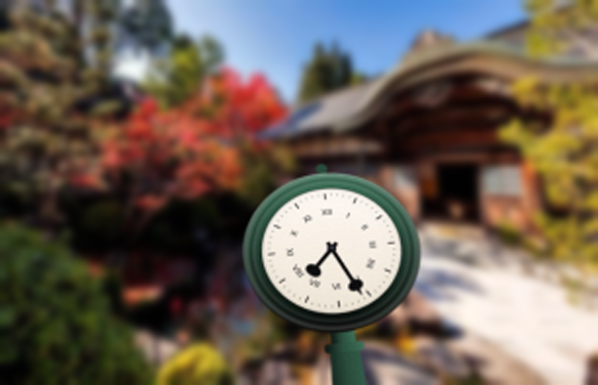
7:26
